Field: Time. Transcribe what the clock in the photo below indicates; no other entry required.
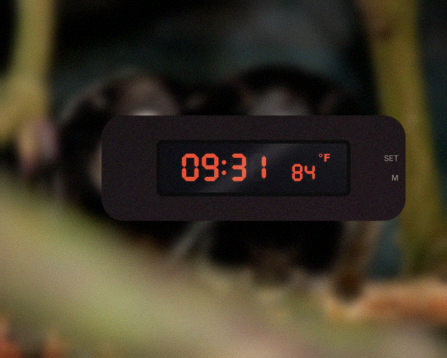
9:31
